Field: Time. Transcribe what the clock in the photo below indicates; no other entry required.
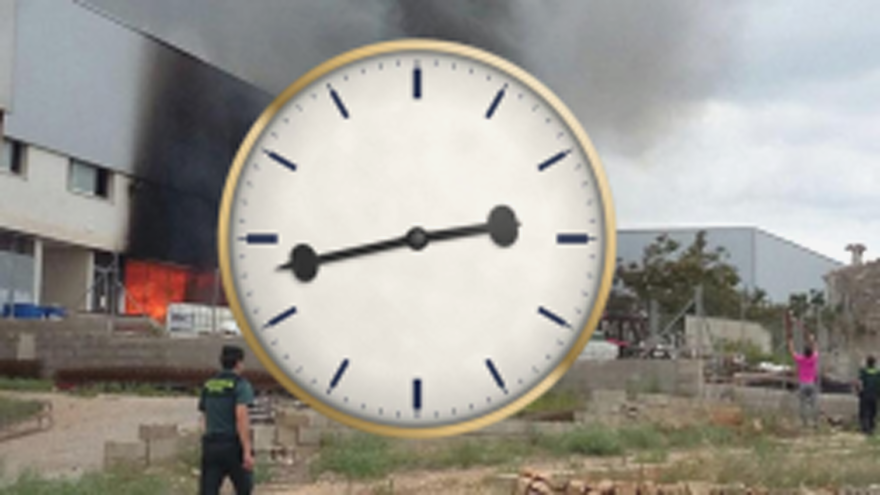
2:43
